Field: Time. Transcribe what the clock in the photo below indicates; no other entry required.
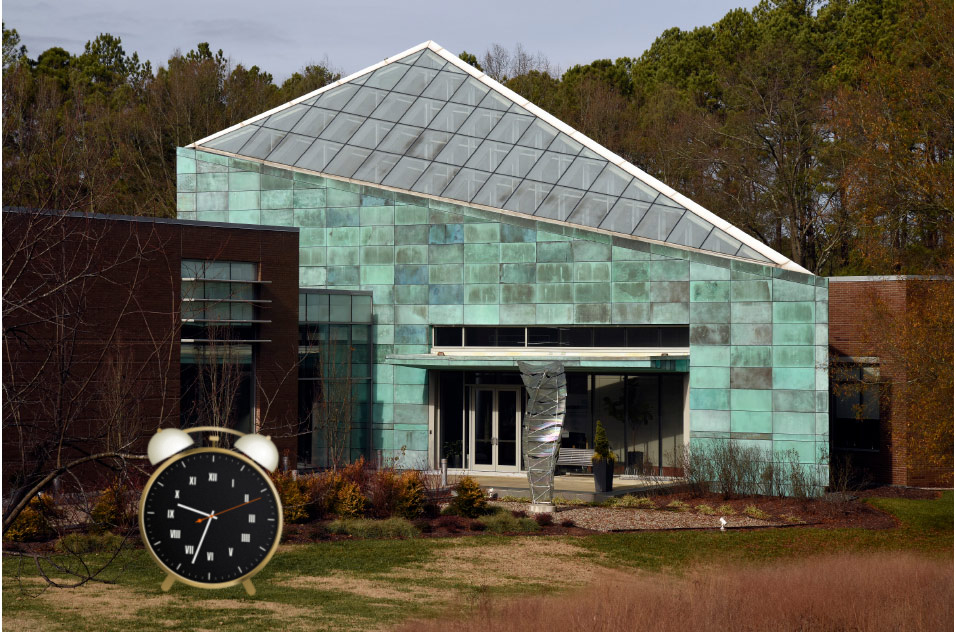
9:33:11
